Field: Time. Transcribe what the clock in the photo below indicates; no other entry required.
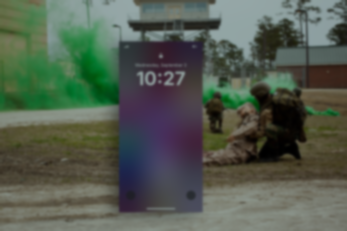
10:27
